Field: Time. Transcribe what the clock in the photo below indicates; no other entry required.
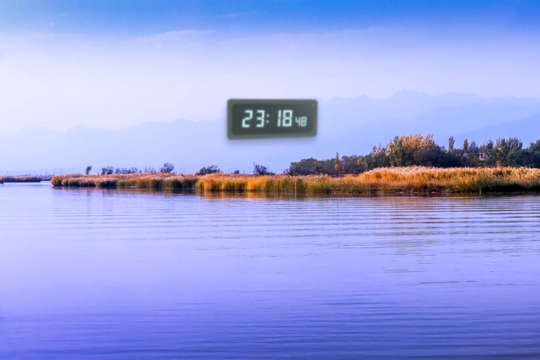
23:18
